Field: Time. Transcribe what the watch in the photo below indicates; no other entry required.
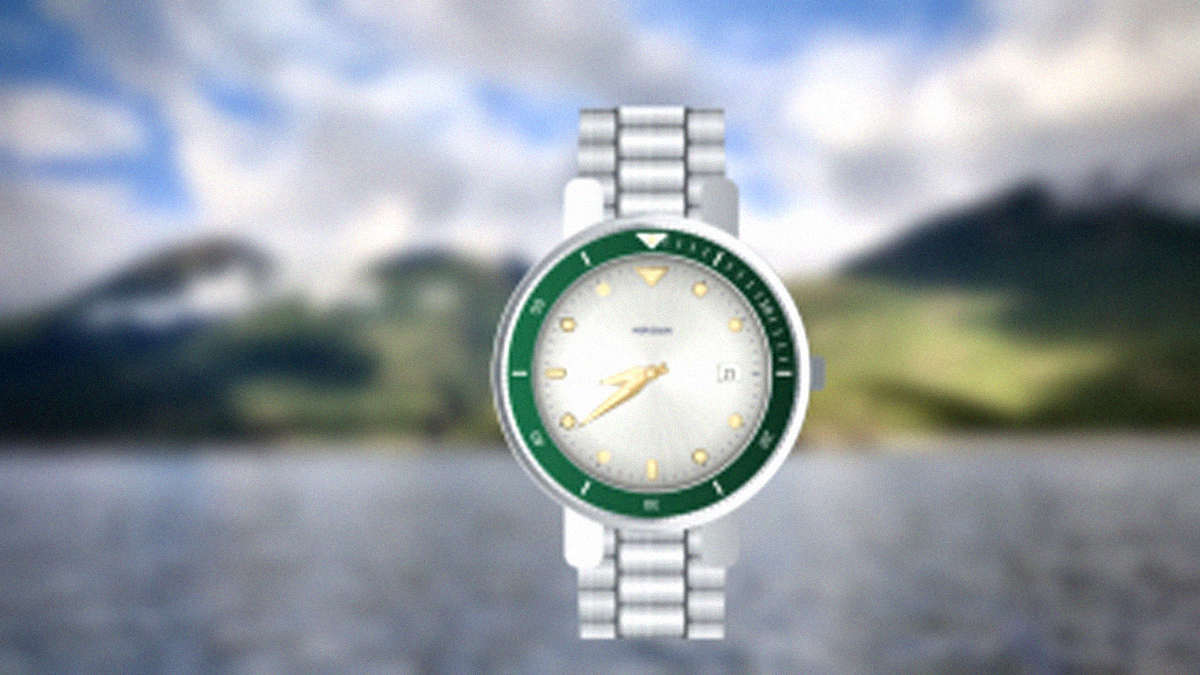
8:39
